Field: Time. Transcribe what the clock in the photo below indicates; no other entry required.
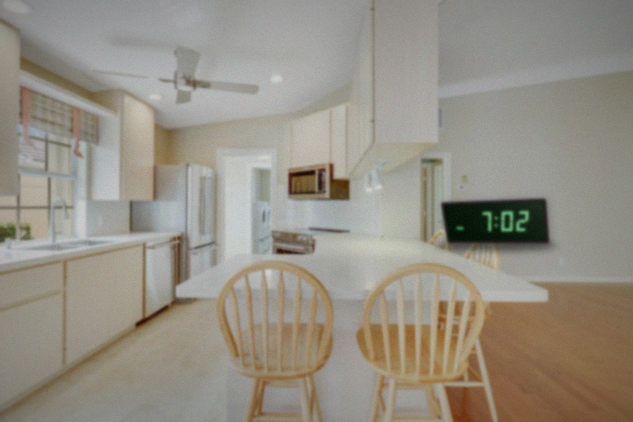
7:02
